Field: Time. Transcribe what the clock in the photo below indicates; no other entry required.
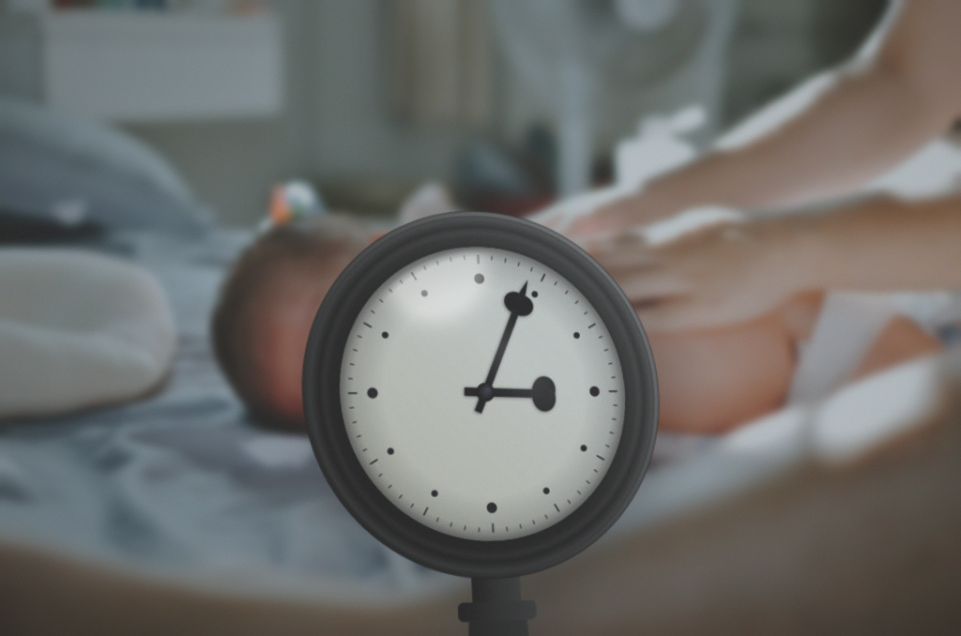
3:04
